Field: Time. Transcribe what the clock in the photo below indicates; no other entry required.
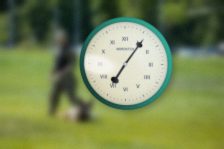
7:06
